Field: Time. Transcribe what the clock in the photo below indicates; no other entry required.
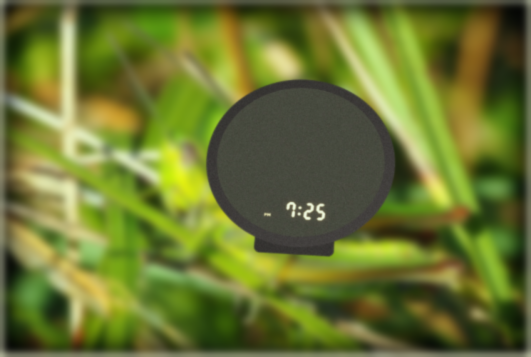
7:25
